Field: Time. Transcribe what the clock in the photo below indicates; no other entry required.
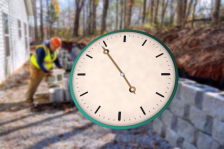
4:54
